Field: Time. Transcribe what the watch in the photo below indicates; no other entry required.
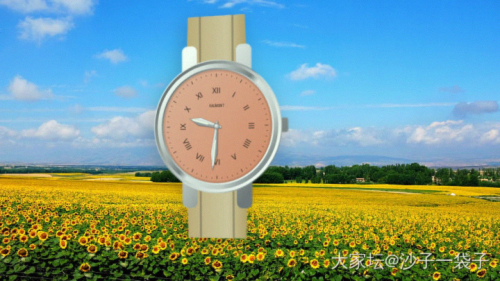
9:31
